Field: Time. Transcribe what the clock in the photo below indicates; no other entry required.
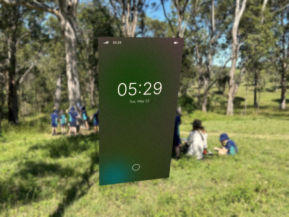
5:29
